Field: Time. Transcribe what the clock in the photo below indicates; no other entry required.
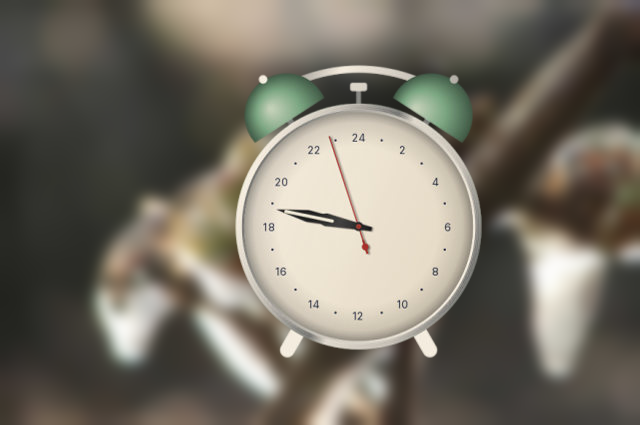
18:46:57
